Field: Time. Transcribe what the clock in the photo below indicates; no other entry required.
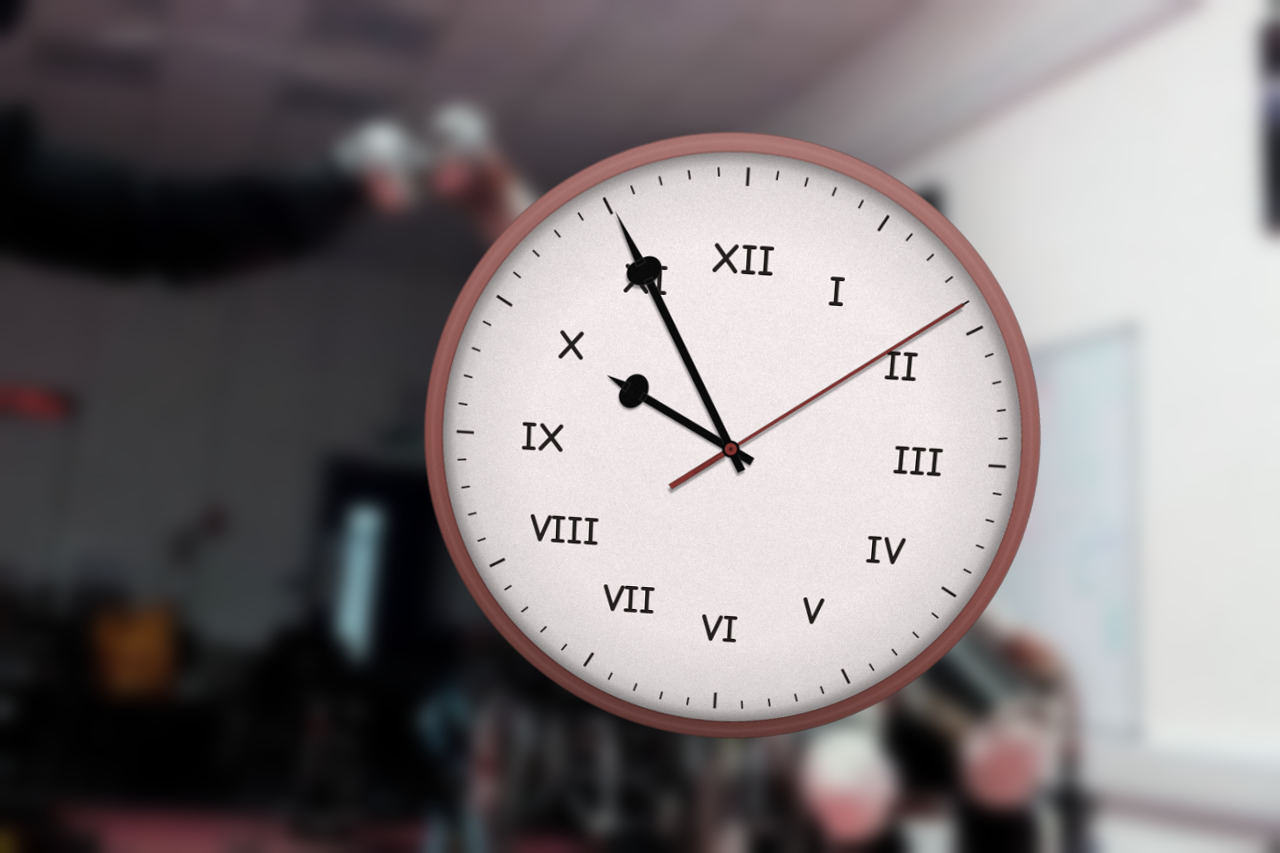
9:55:09
